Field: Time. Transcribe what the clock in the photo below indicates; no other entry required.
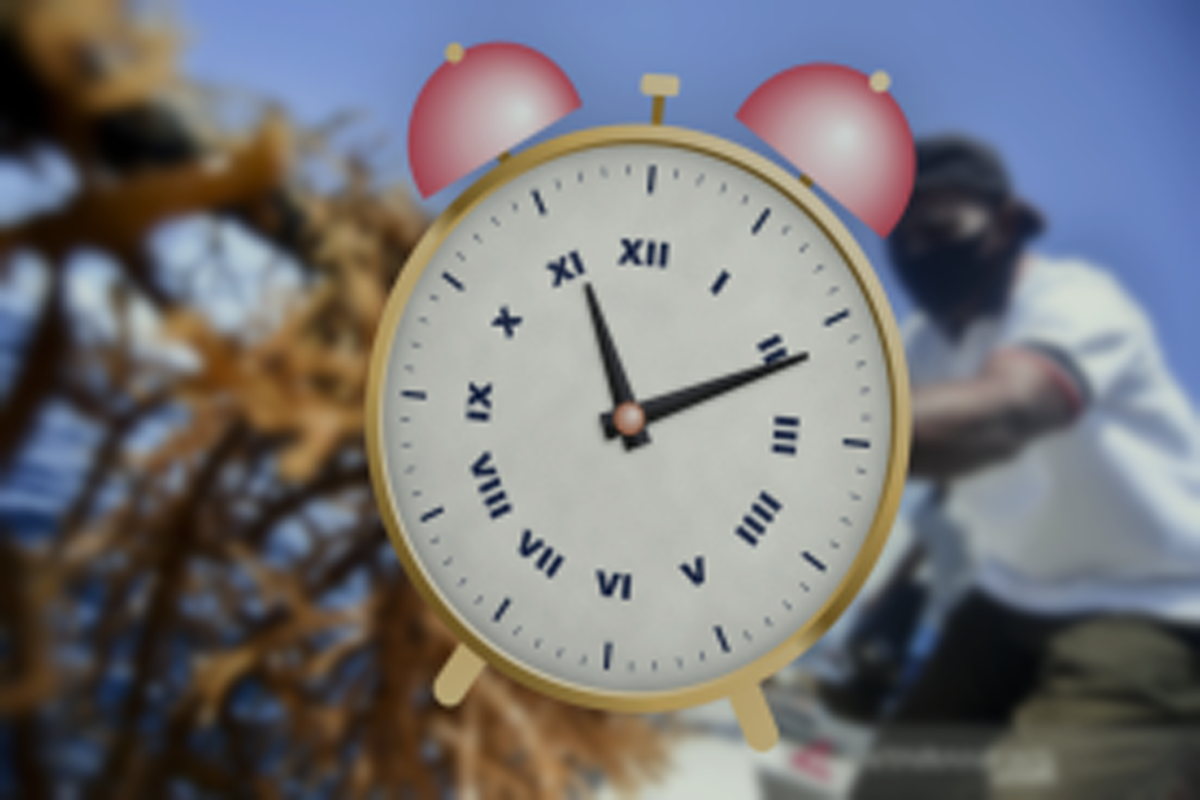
11:11
